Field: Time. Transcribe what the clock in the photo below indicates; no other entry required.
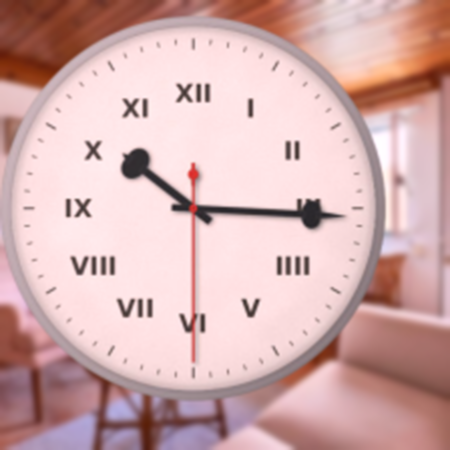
10:15:30
